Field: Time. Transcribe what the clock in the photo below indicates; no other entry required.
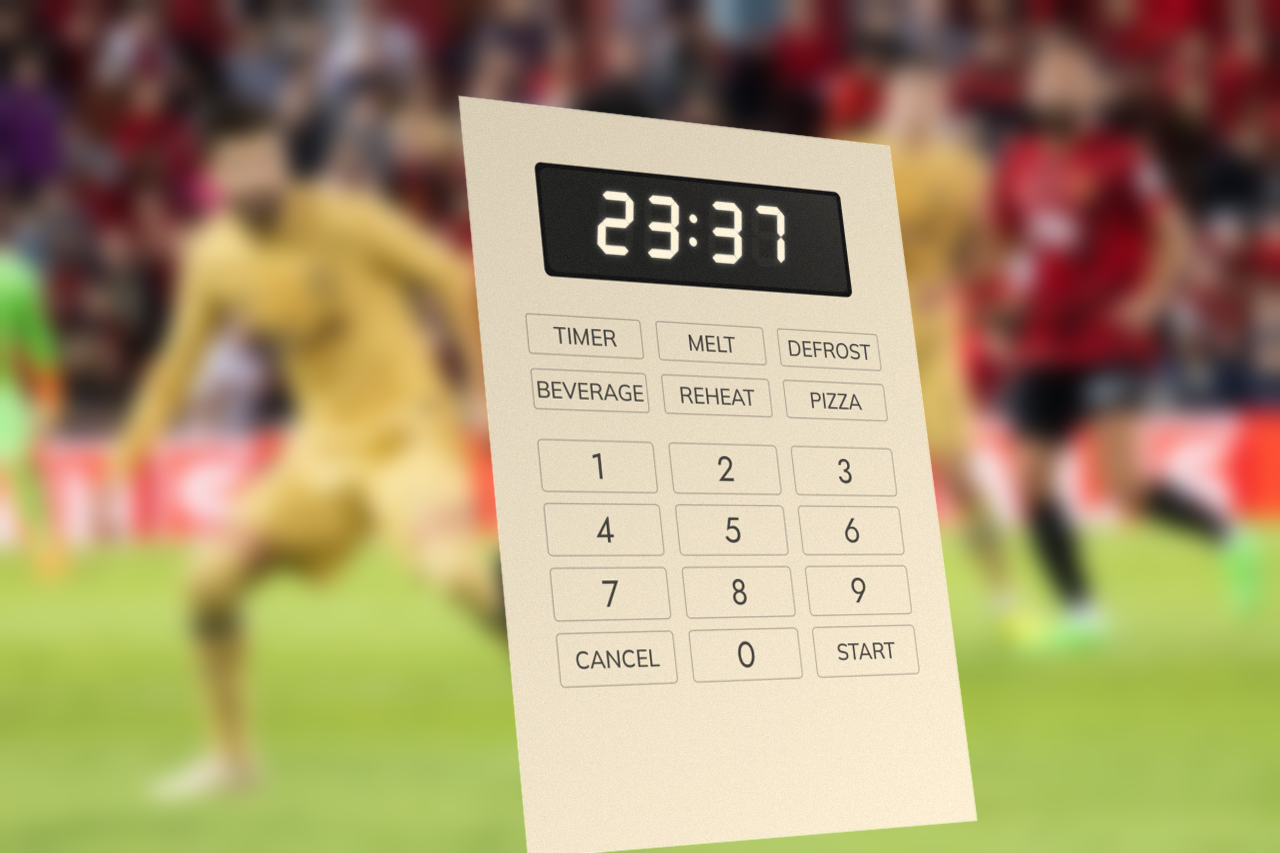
23:37
